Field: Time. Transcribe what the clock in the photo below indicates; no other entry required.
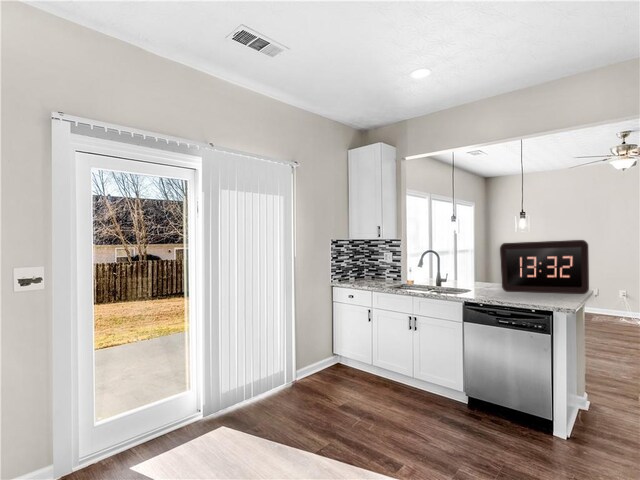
13:32
